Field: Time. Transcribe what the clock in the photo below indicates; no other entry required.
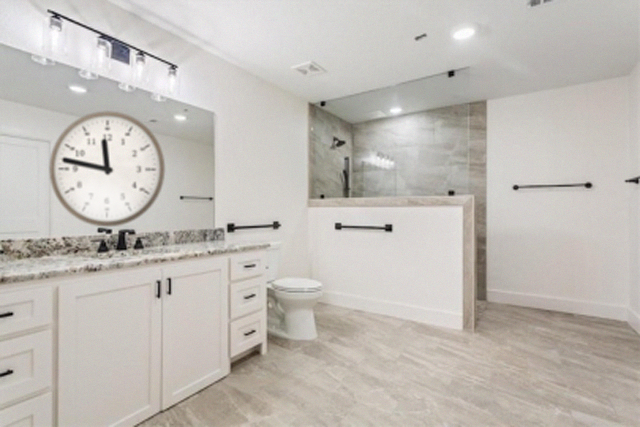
11:47
